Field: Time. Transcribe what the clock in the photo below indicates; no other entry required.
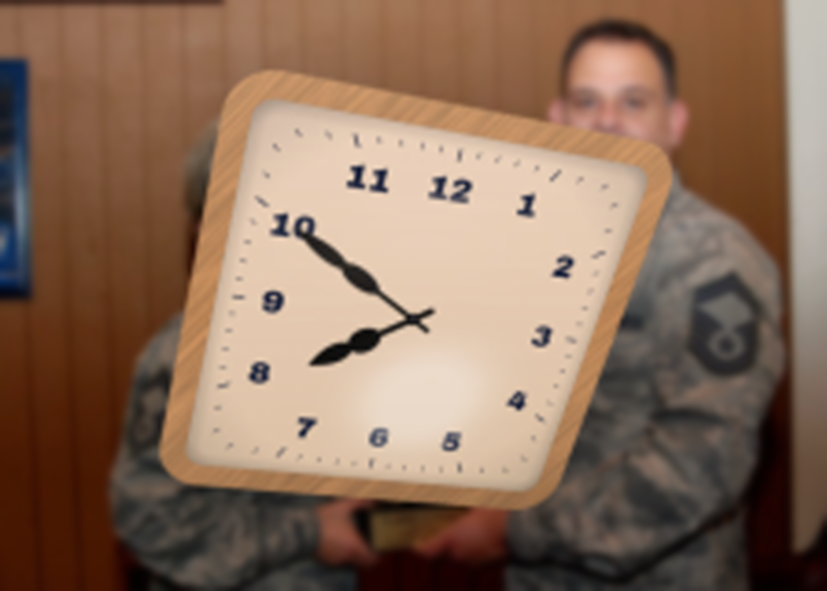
7:50
